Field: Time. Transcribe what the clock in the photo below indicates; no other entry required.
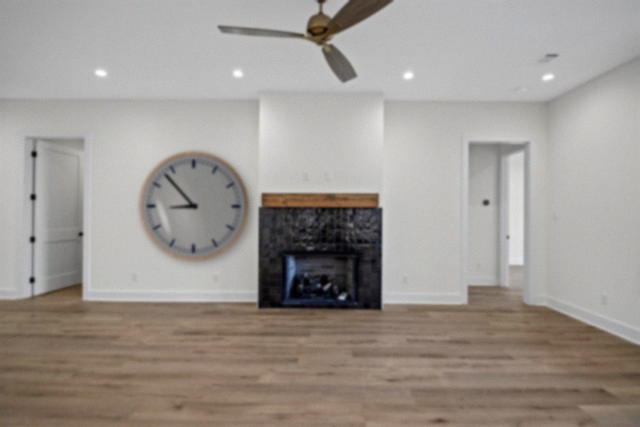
8:53
